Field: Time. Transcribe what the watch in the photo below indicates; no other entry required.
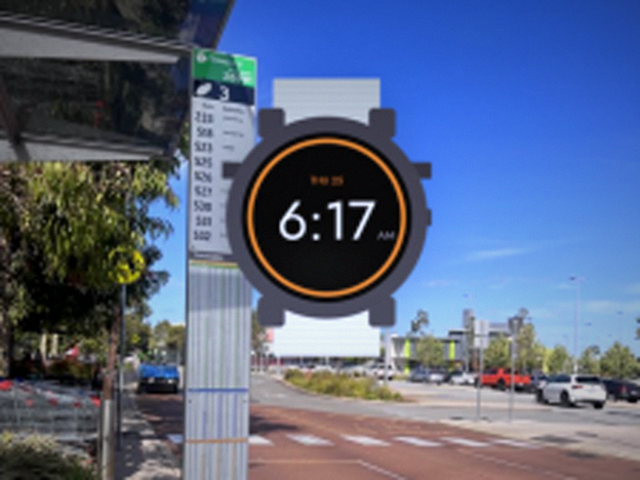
6:17
